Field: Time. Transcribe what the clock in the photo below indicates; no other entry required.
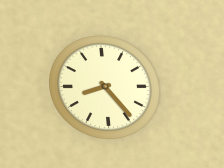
8:24
